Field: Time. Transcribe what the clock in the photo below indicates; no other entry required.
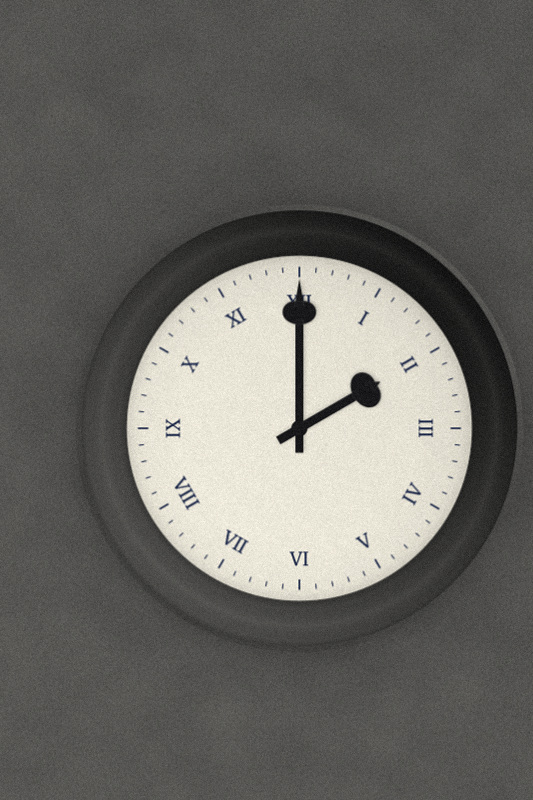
2:00
